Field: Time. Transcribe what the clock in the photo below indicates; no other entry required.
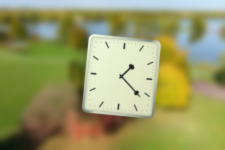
1:22
